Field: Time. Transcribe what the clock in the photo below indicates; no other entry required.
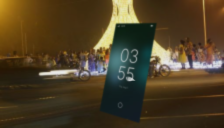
3:55
